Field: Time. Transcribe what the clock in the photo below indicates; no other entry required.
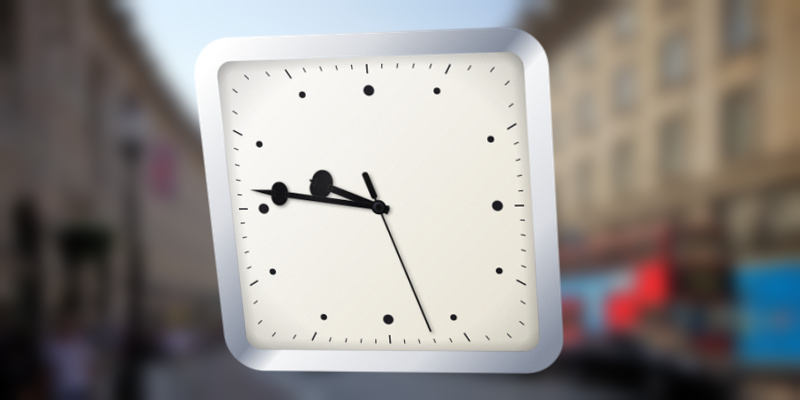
9:46:27
